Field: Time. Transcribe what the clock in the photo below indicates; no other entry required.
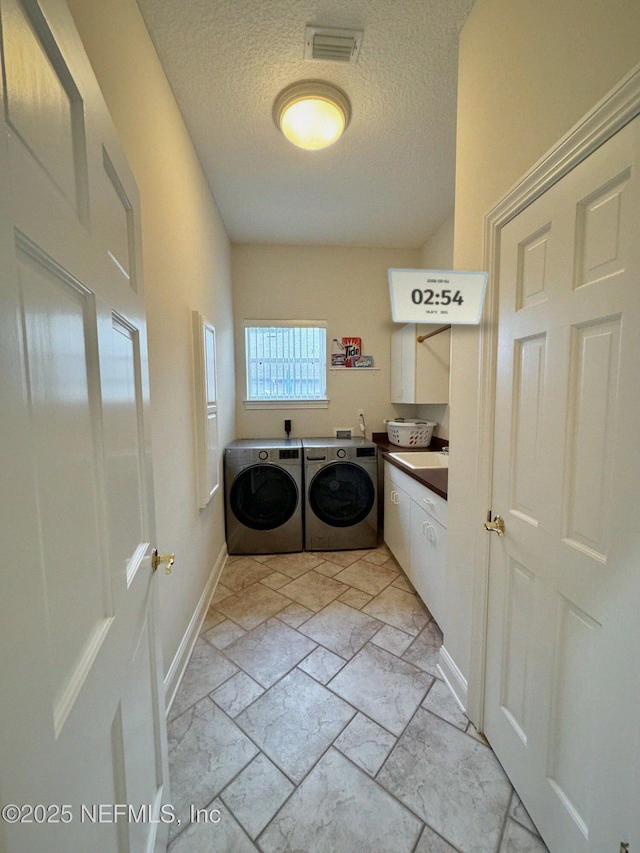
2:54
